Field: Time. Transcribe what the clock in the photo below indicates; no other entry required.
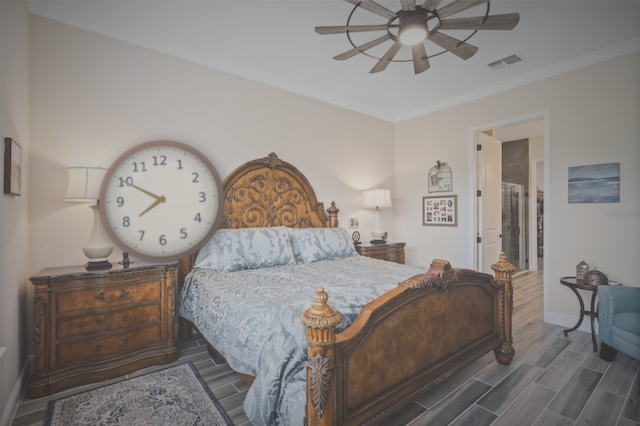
7:50
